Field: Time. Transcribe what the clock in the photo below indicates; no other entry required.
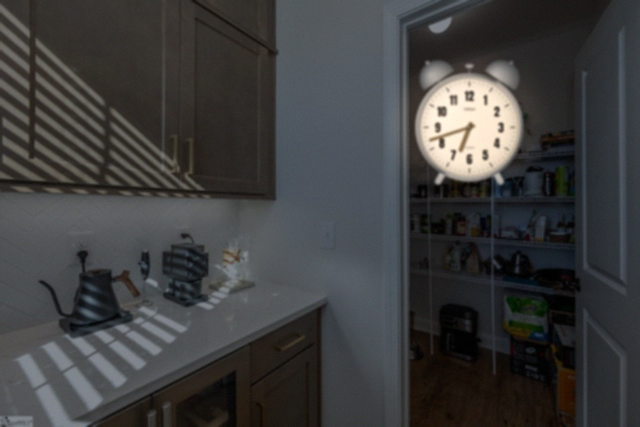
6:42
